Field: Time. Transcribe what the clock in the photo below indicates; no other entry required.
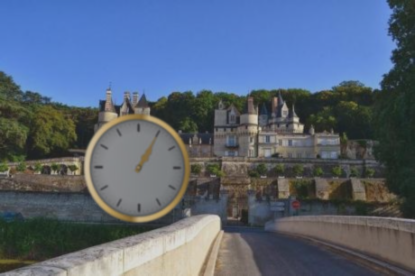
1:05
